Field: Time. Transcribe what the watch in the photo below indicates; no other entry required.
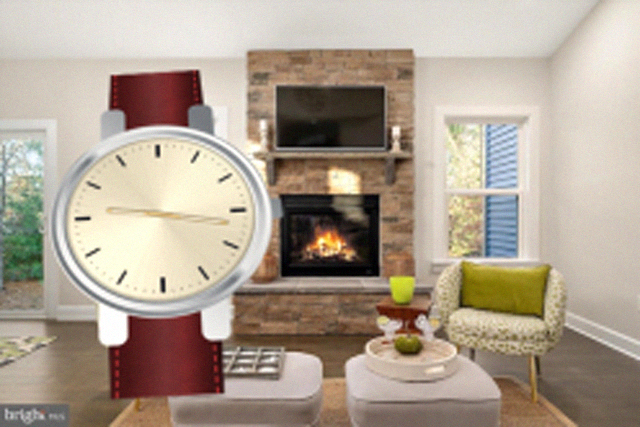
9:17
